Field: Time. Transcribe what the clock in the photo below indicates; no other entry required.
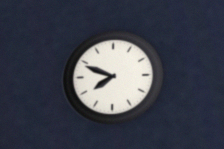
7:49
